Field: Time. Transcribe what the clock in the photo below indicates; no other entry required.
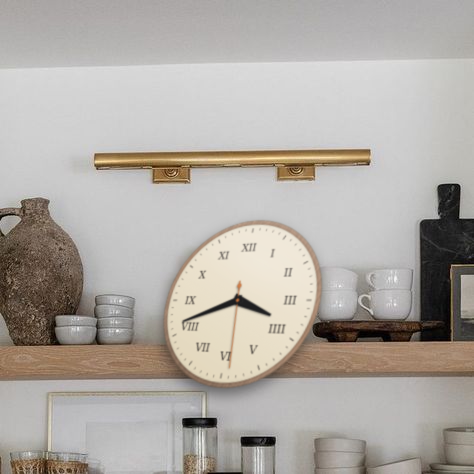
3:41:29
